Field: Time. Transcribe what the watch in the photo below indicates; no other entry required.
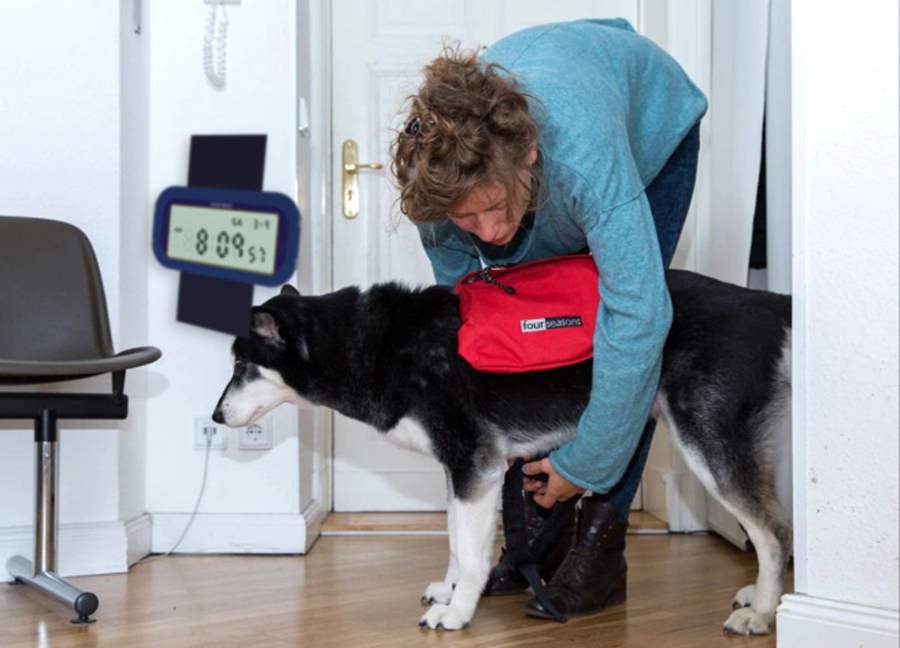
8:09:57
